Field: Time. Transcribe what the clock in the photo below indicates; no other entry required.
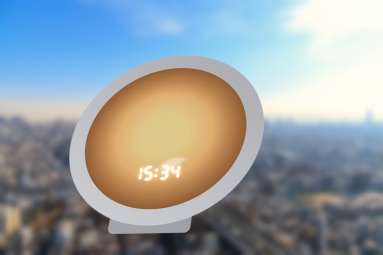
15:34
